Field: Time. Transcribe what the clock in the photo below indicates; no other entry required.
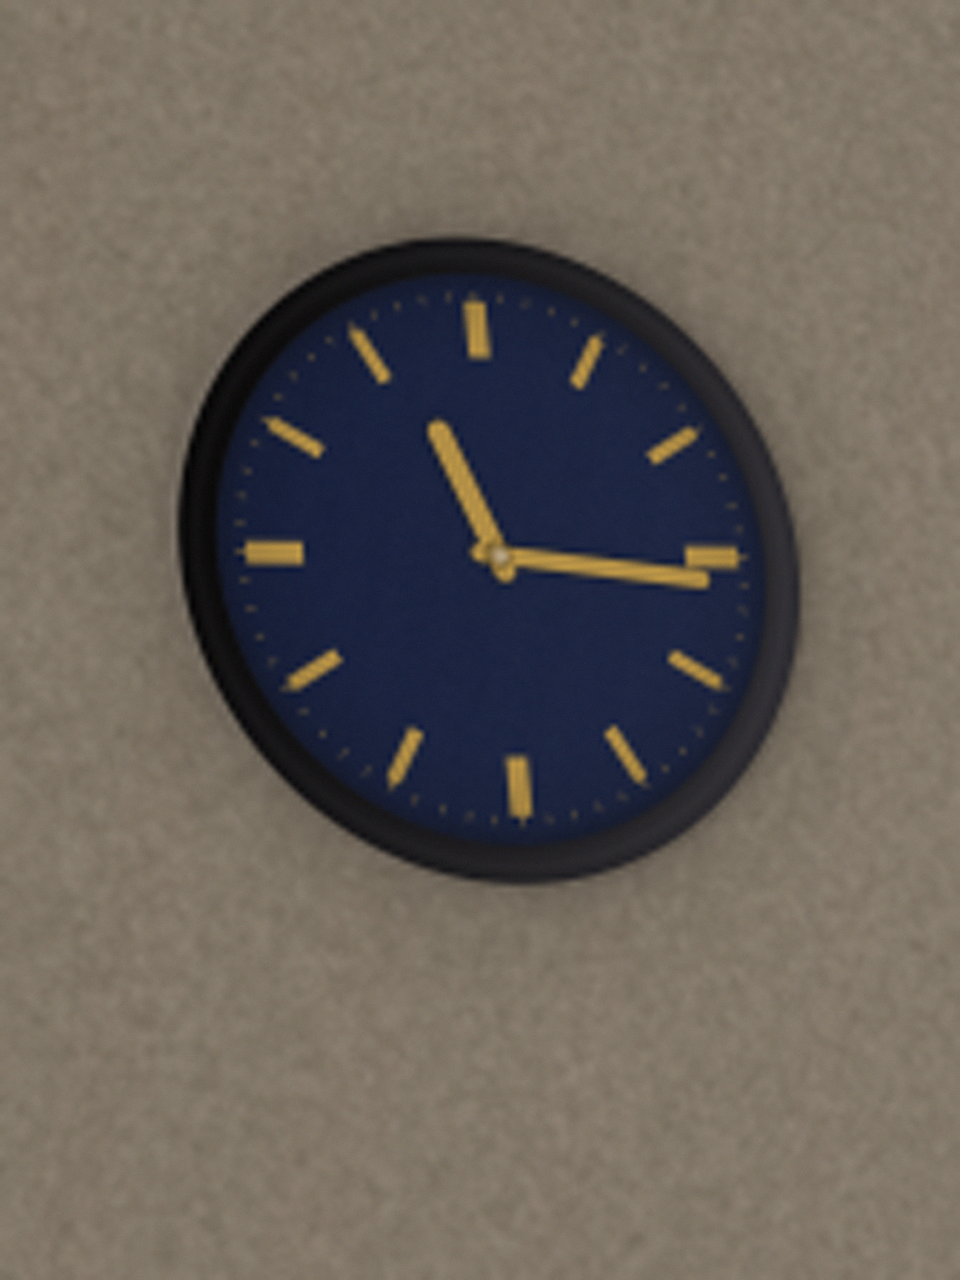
11:16
